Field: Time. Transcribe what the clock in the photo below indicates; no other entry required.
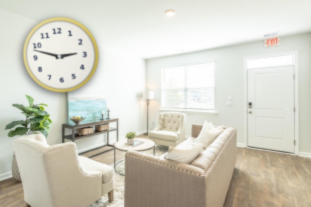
2:48
